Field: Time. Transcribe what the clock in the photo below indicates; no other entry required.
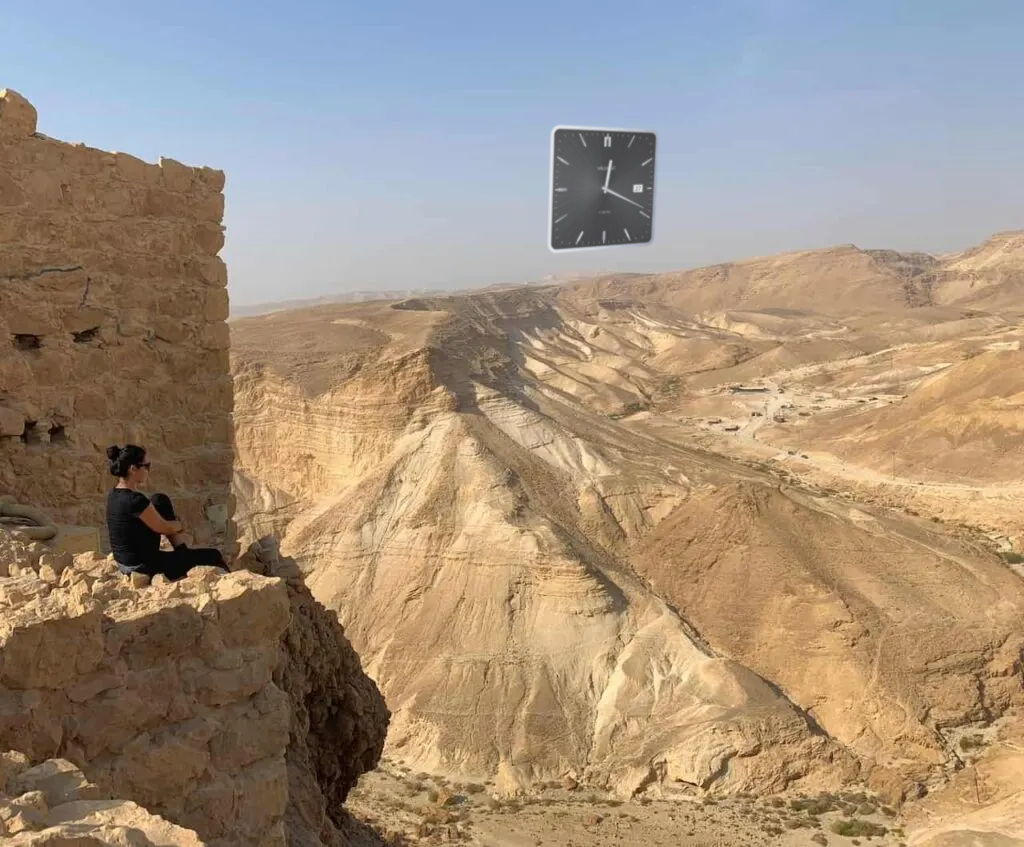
12:19
